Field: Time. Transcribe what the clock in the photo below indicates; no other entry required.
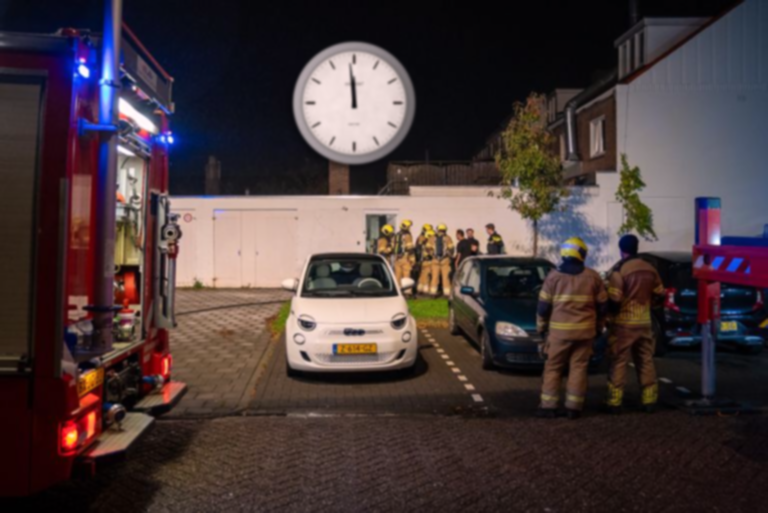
11:59
